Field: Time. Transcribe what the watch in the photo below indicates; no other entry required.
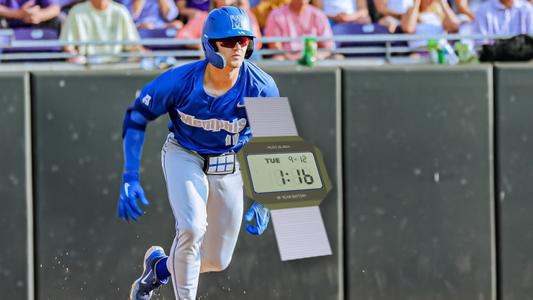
1:16
